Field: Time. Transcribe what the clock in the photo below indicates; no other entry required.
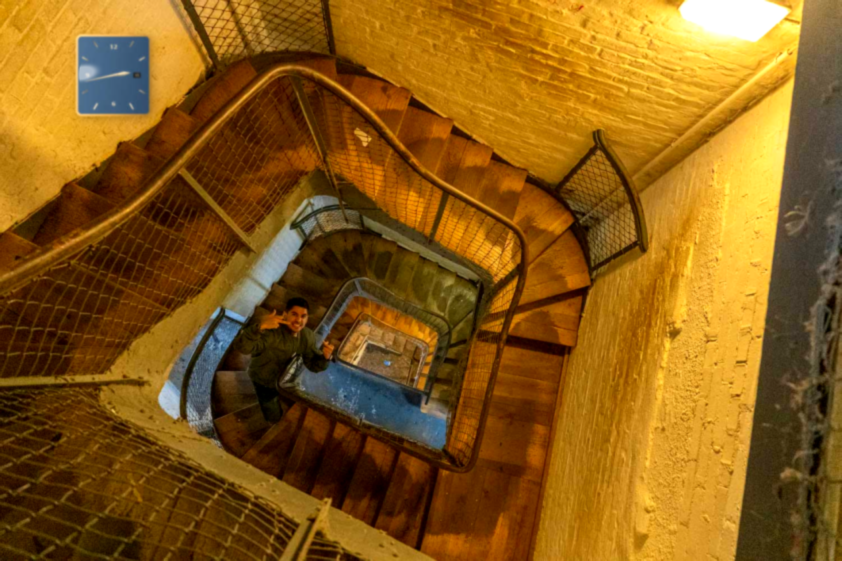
2:43
